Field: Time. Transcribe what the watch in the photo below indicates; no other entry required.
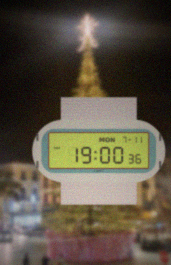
19:00:36
